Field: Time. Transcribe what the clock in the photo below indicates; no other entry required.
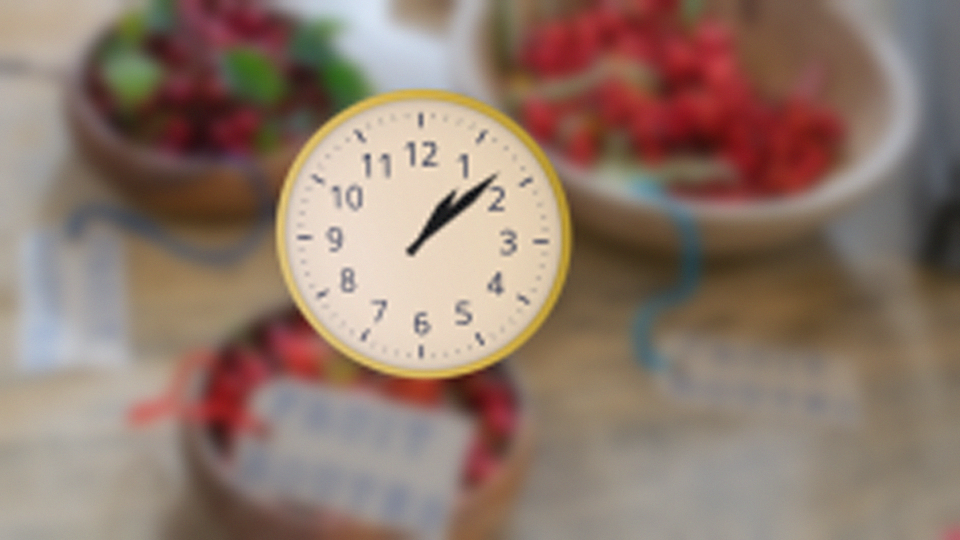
1:08
